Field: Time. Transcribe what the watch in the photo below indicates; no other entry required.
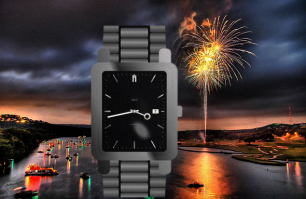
3:43
